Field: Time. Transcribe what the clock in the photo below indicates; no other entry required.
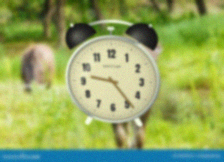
9:24
